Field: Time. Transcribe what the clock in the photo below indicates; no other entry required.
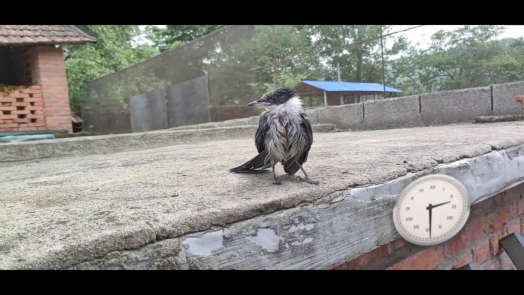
2:29
